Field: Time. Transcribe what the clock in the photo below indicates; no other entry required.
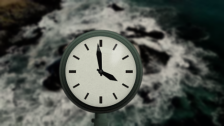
3:59
